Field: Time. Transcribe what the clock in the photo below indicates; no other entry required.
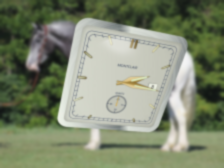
2:16
